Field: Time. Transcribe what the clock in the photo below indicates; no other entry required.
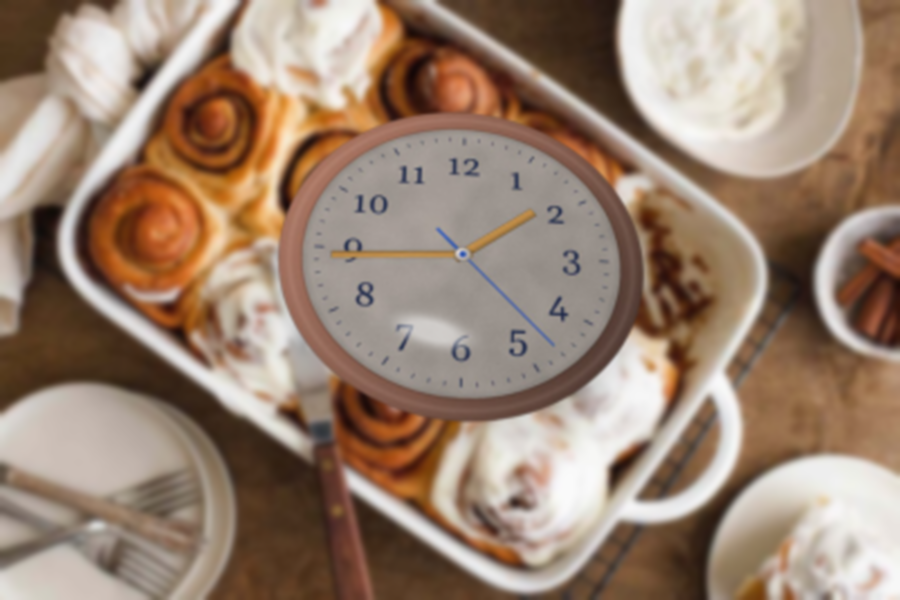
1:44:23
